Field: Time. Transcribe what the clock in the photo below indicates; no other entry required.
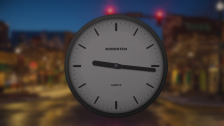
9:16
